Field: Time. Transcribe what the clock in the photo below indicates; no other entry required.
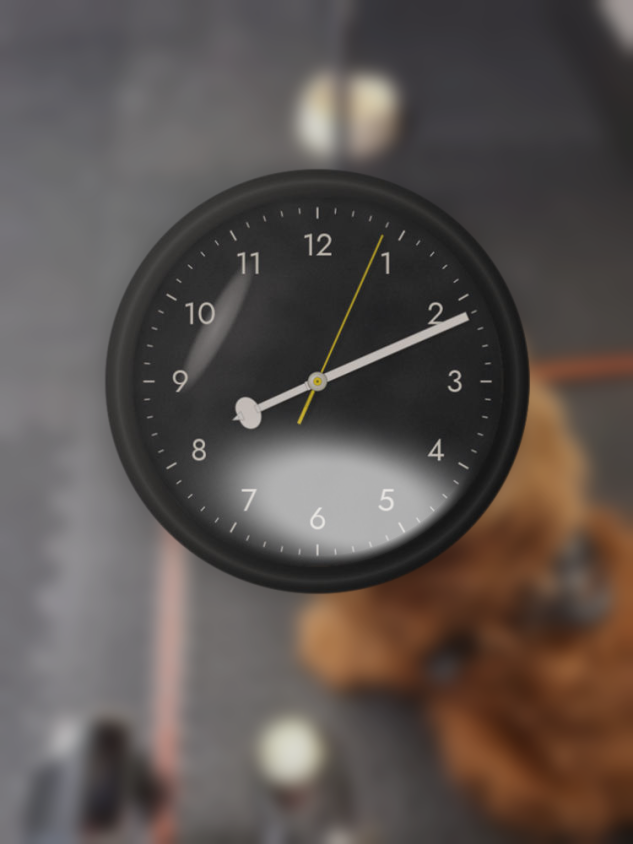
8:11:04
